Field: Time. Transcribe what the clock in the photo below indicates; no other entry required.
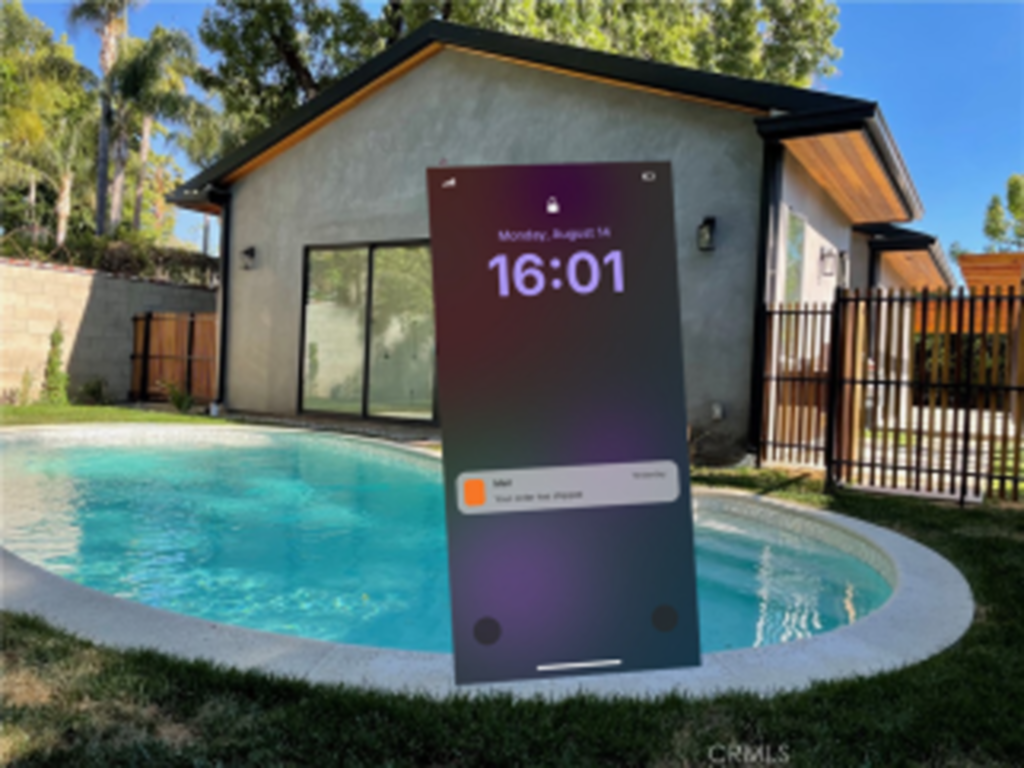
16:01
